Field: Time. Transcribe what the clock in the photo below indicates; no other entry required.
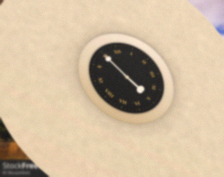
4:55
